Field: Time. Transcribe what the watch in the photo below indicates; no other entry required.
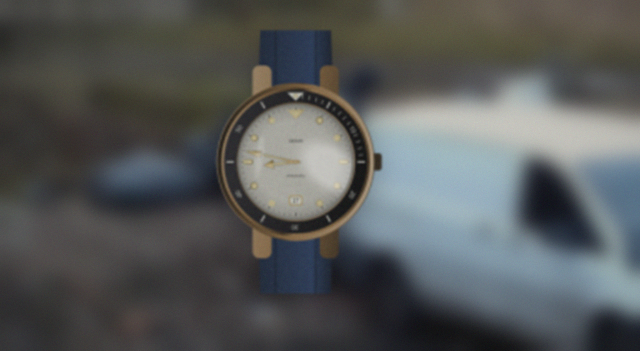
8:47
